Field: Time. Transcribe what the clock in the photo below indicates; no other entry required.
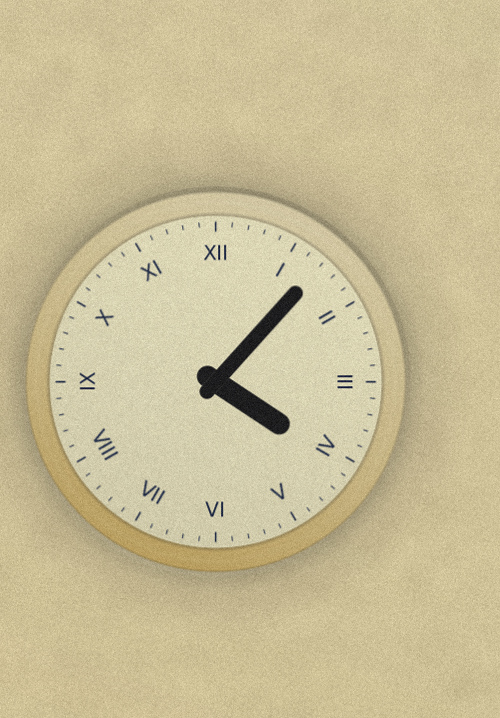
4:07
